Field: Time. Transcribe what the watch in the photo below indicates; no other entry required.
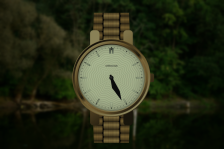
5:26
